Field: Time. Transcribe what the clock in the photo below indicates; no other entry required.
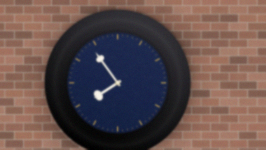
7:54
